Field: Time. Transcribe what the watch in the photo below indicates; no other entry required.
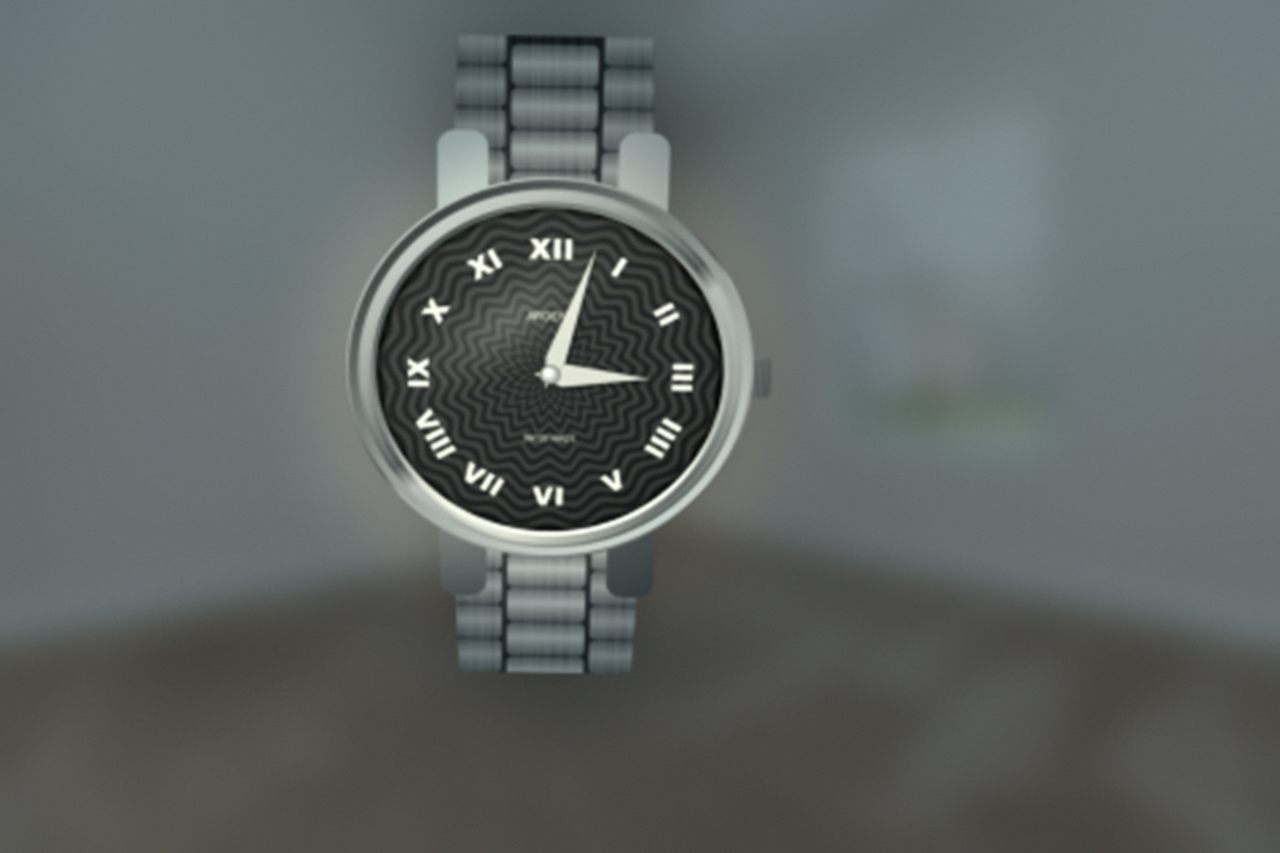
3:03
